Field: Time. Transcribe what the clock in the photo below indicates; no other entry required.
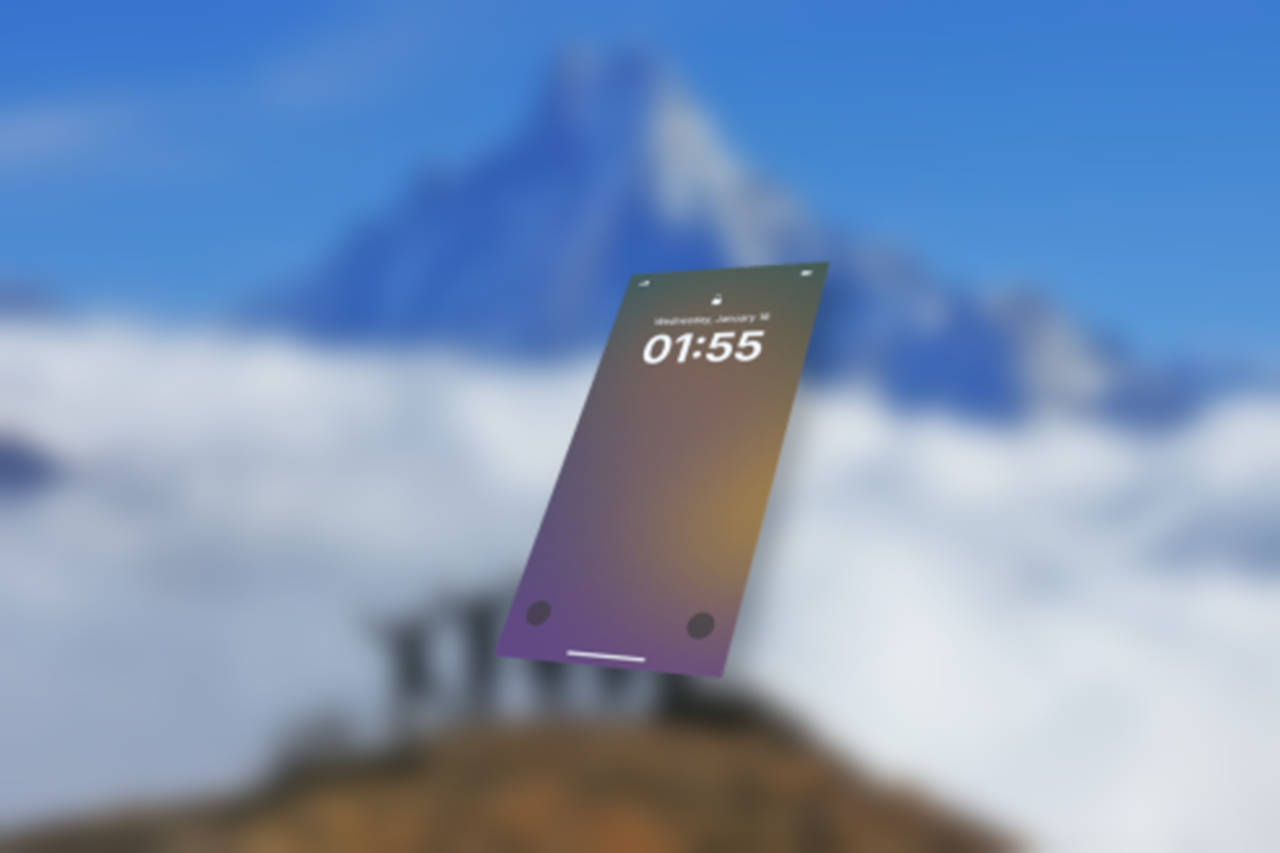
1:55
